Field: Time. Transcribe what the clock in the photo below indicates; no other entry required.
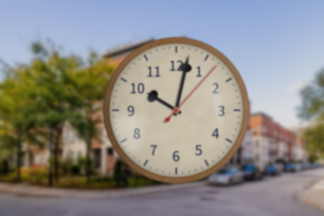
10:02:07
